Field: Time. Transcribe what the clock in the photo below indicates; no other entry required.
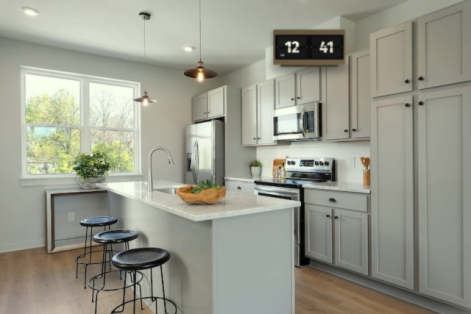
12:41
